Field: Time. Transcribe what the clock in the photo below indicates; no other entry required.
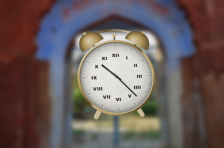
10:23
